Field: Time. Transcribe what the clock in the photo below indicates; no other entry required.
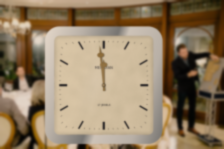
11:59
